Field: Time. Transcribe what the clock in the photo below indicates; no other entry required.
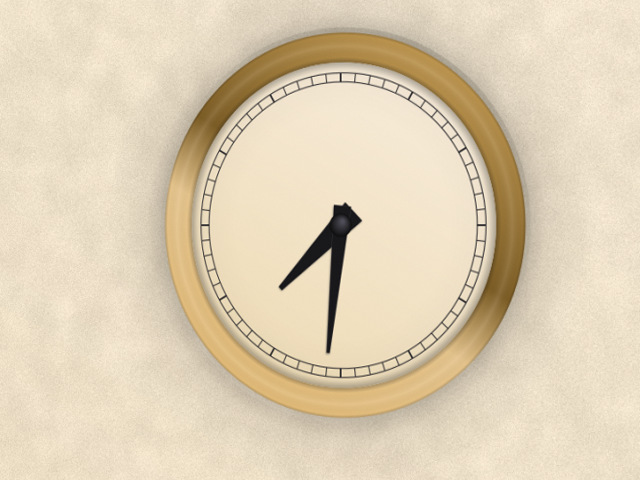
7:31
